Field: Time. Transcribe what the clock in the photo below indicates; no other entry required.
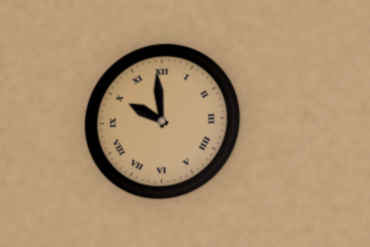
9:59
